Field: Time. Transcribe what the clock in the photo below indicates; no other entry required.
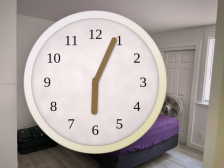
6:04
